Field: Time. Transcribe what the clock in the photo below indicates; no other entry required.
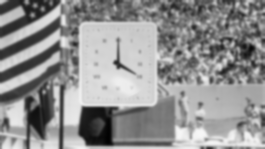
4:00
